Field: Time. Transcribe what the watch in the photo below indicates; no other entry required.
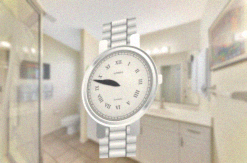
9:48
